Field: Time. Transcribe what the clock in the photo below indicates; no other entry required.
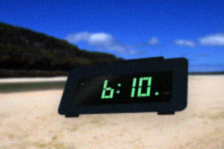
6:10
